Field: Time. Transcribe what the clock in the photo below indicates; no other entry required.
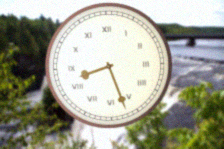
8:27
